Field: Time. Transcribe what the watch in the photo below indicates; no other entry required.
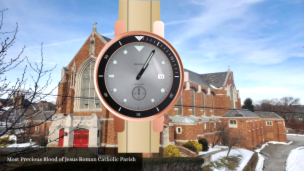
1:05
